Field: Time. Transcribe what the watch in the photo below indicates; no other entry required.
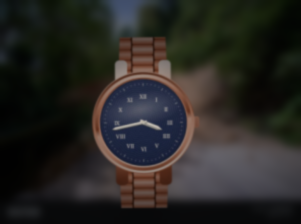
3:43
